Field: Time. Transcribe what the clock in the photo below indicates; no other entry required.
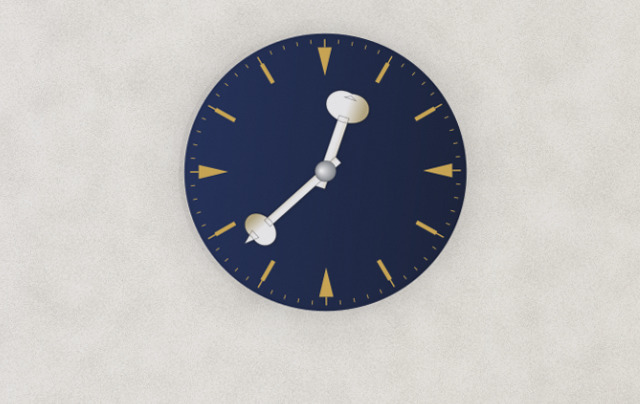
12:38
